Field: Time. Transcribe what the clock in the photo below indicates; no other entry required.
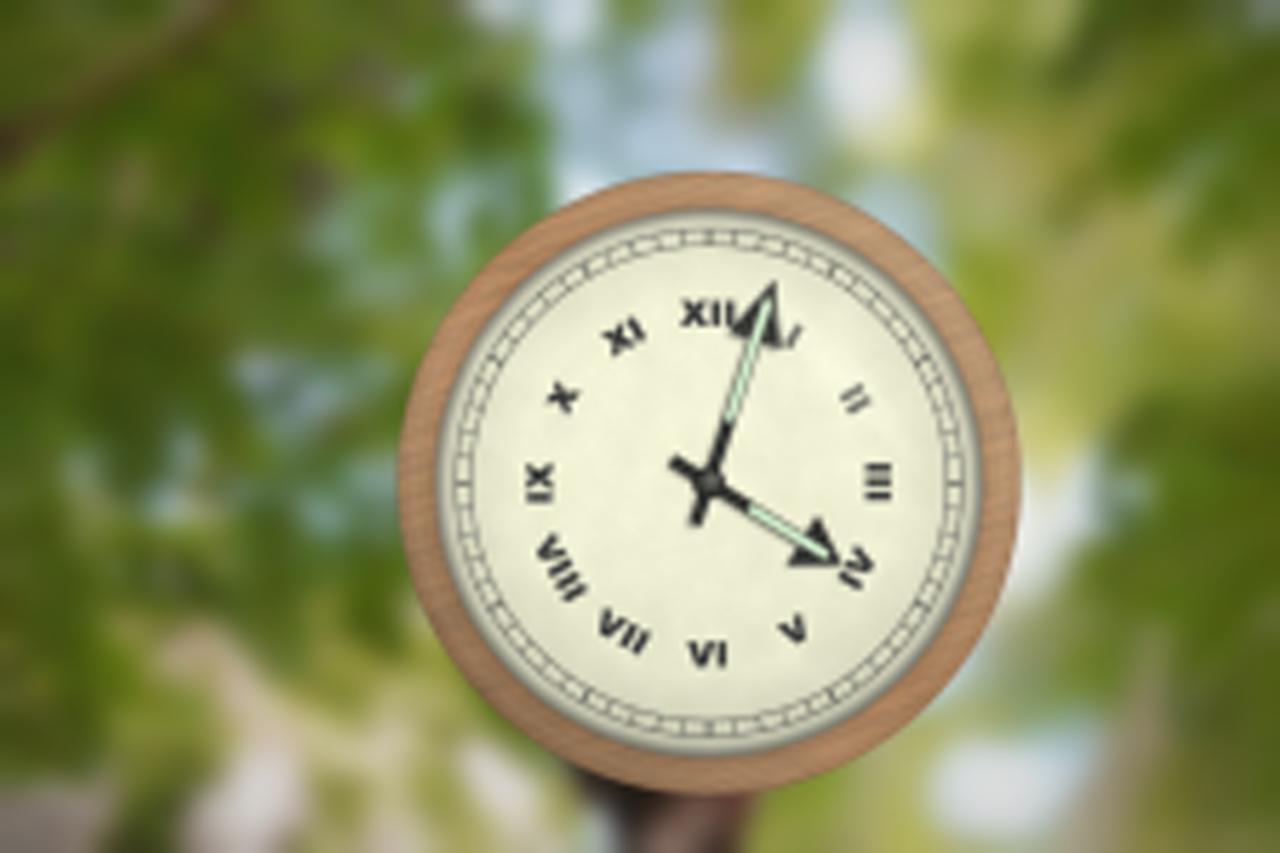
4:03
